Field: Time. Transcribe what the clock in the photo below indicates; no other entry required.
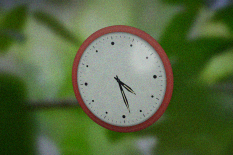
4:28
